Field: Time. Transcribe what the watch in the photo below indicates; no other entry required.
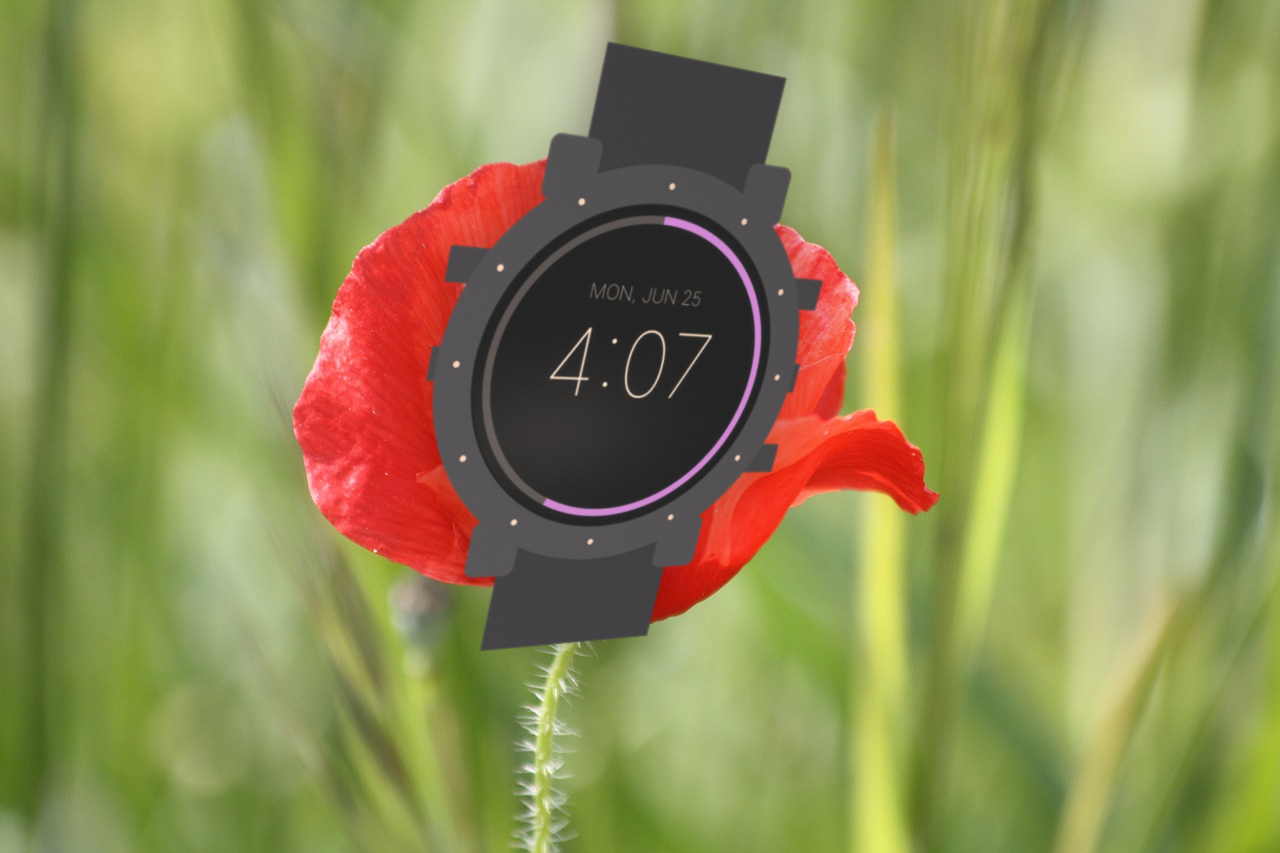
4:07
